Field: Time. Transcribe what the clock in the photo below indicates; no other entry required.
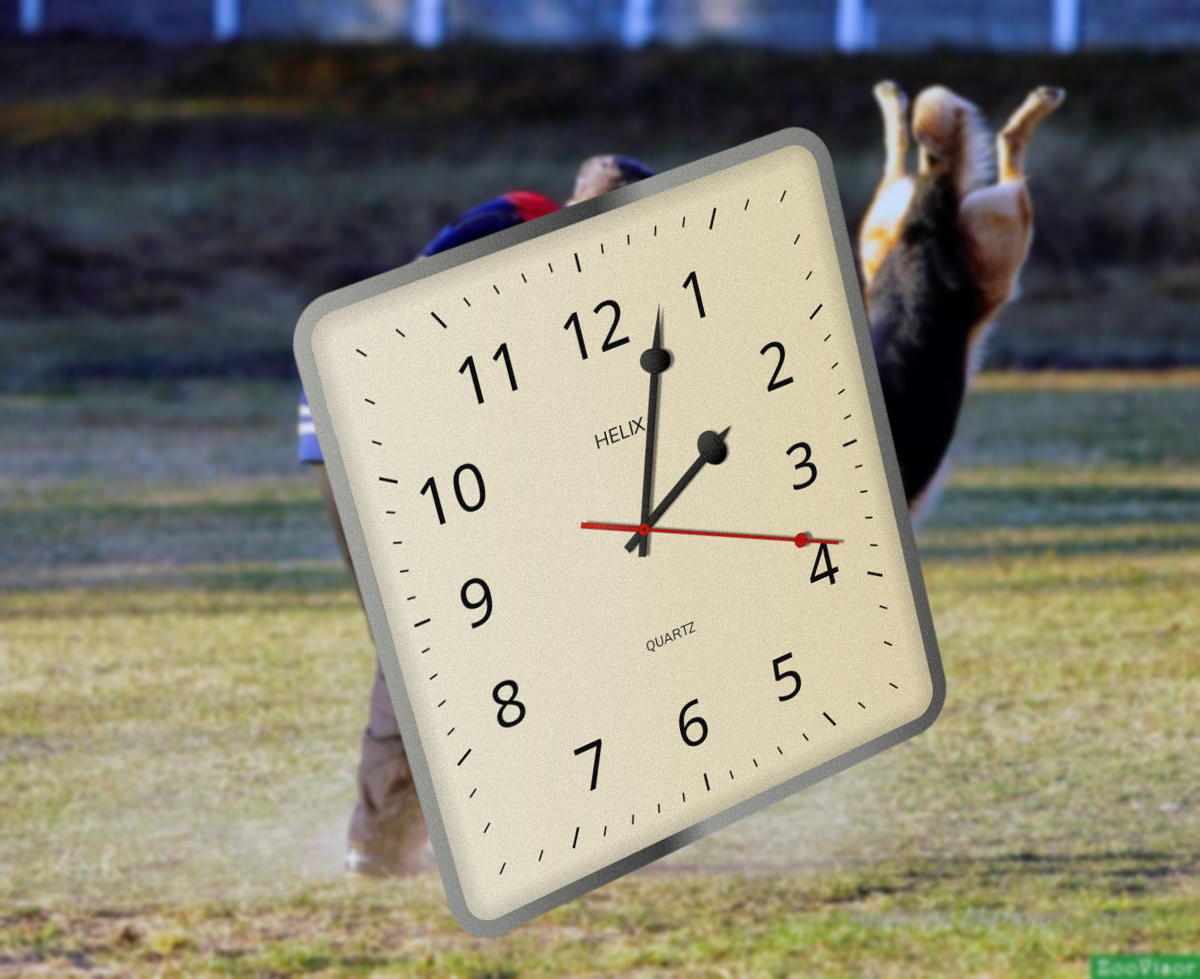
2:03:19
